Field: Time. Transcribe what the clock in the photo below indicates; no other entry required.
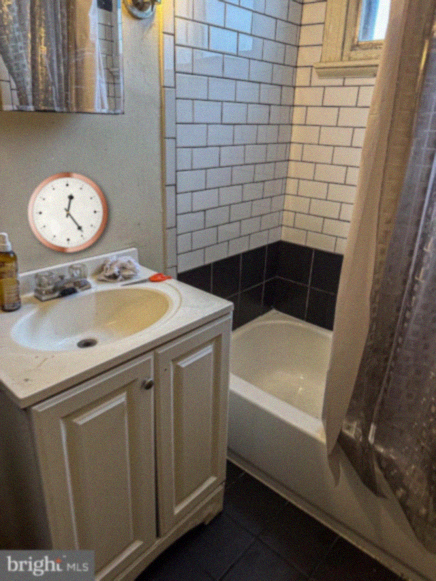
12:24
